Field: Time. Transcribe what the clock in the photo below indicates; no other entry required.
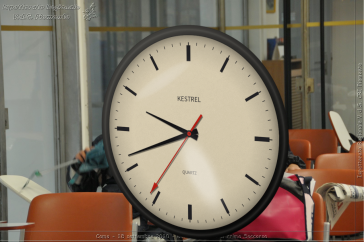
9:41:36
